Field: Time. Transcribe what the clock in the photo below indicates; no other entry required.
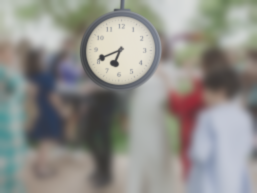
6:41
